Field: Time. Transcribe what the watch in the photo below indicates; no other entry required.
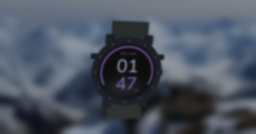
1:47
